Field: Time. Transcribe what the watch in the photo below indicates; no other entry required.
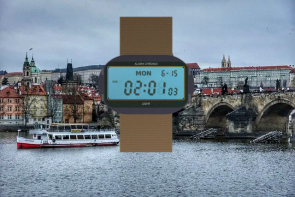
2:01:03
